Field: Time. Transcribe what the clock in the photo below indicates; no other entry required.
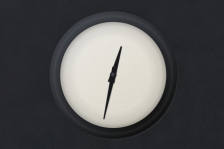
12:32
